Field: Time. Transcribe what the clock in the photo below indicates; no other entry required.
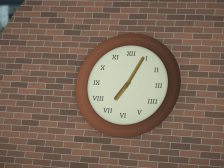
7:04
